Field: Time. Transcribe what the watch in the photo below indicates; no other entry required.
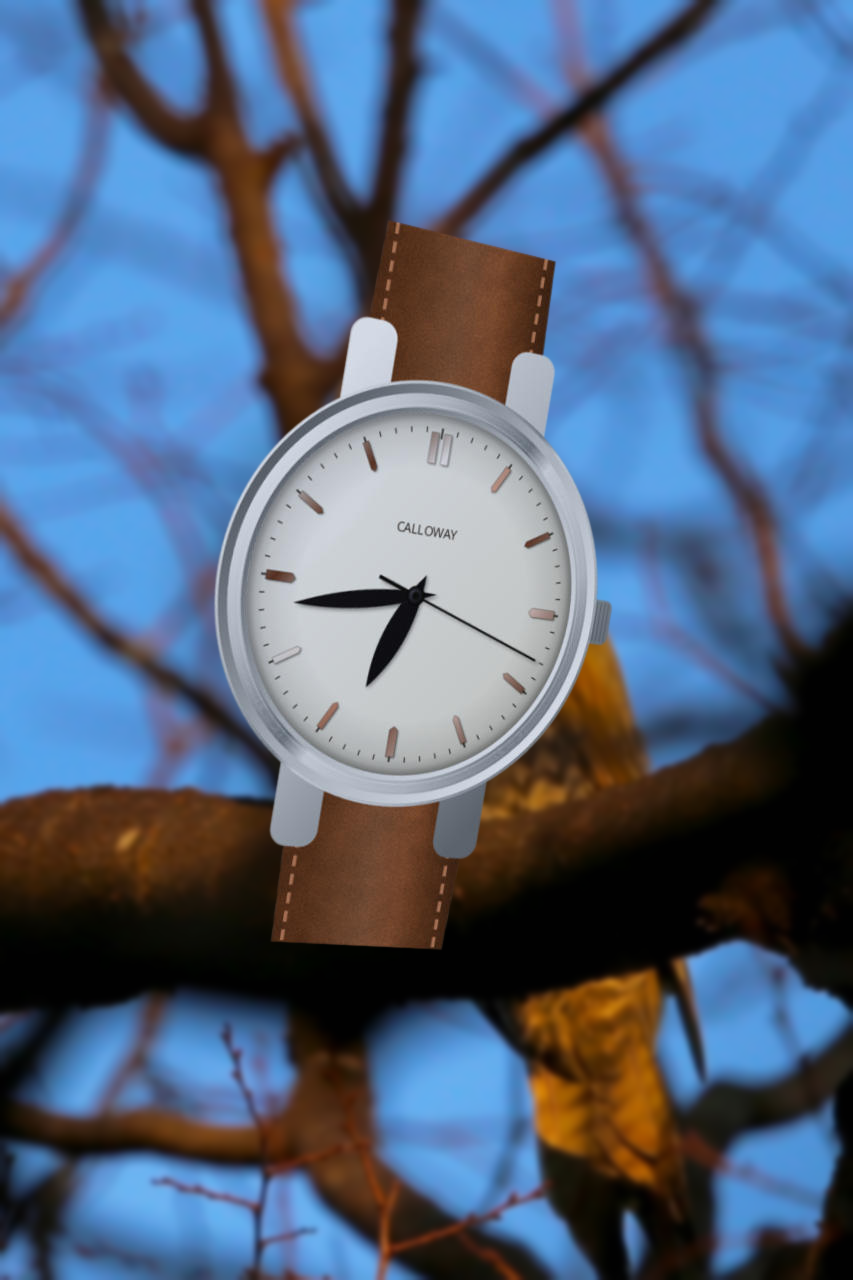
6:43:18
